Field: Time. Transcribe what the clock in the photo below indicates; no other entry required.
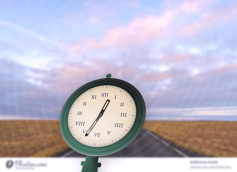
12:34
